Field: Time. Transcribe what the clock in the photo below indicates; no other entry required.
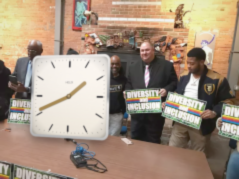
1:41
